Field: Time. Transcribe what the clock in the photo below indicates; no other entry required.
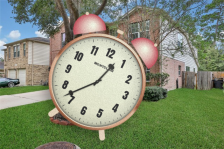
12:37
